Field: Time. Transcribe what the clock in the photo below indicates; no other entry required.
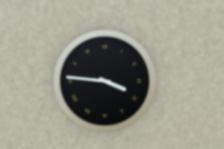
3:46
